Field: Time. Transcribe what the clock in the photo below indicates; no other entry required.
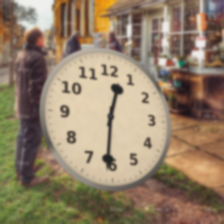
12:31
